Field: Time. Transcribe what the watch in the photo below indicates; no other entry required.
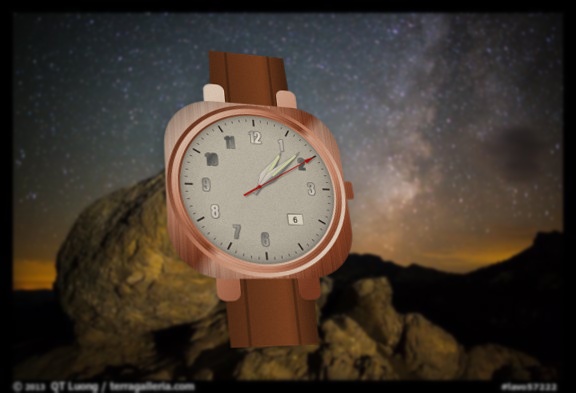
1:08:10
